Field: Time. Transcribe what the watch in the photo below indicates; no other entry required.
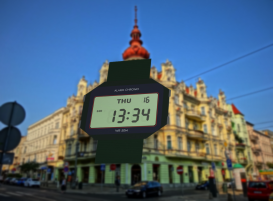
13:34
